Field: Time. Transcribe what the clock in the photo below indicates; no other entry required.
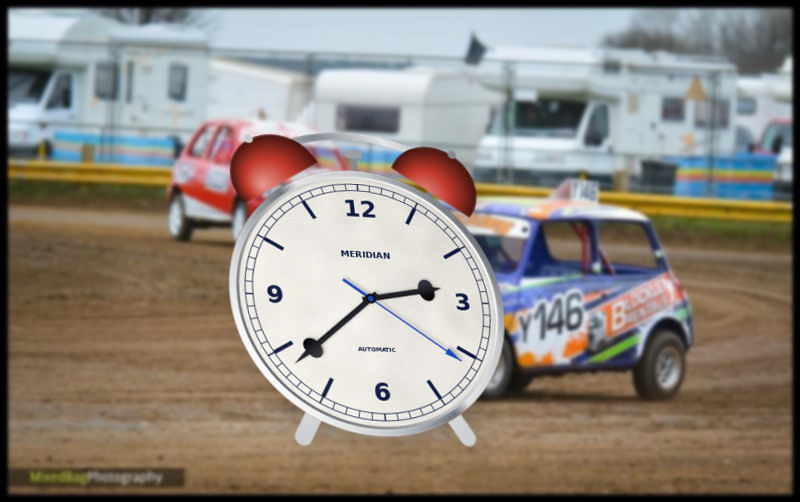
2:38:21
